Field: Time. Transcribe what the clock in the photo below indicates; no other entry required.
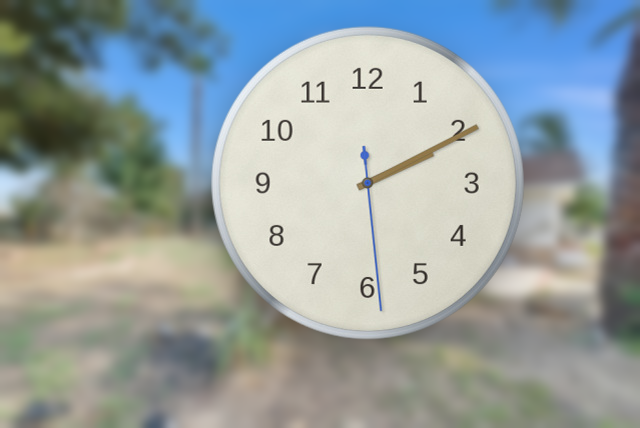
2:10:29
